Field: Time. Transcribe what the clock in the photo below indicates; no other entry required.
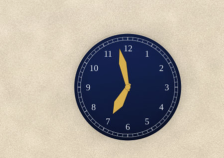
6:58
